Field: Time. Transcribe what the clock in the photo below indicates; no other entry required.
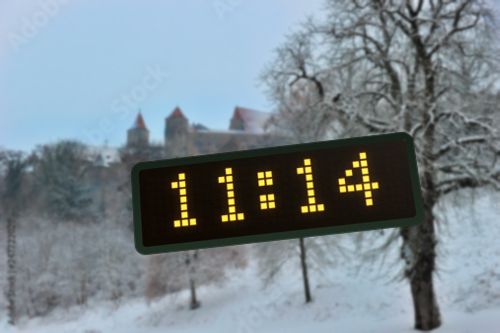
11:14
